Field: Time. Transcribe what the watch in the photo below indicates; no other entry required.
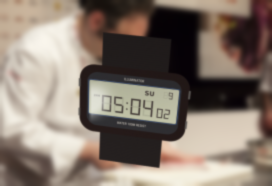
5:04:02
